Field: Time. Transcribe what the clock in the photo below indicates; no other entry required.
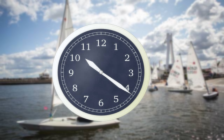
10:21
